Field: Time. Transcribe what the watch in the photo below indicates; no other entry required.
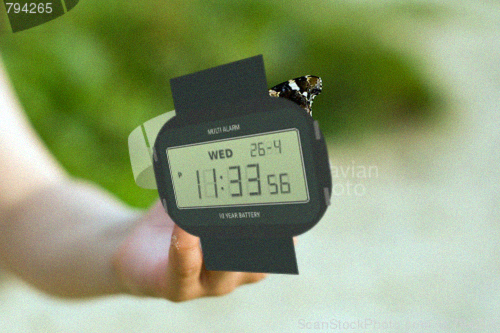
11:33:56
